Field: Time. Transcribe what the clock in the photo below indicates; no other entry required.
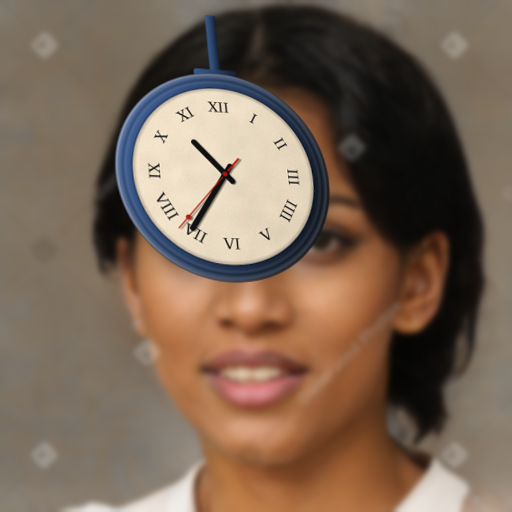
10:35:37
